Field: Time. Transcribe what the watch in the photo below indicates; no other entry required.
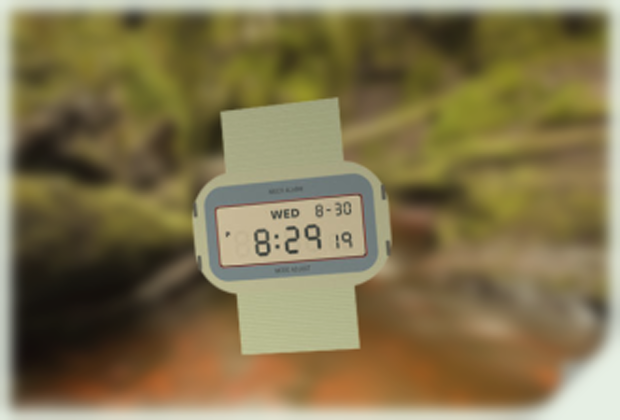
8:29:19
